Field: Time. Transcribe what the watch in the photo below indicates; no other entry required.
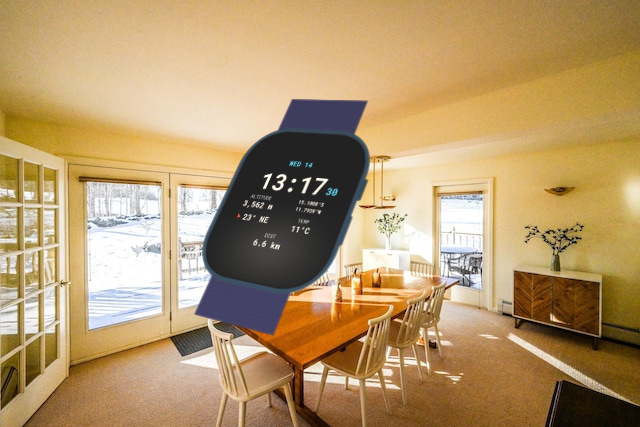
13:17:30
